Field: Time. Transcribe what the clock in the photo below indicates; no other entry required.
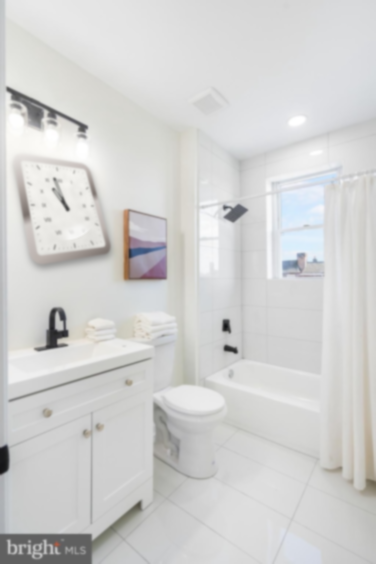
10:58
